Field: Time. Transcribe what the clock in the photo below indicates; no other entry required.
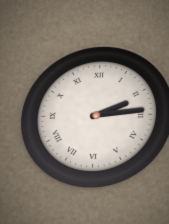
2:14
